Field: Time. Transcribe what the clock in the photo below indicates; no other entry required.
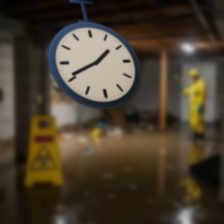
1:41
